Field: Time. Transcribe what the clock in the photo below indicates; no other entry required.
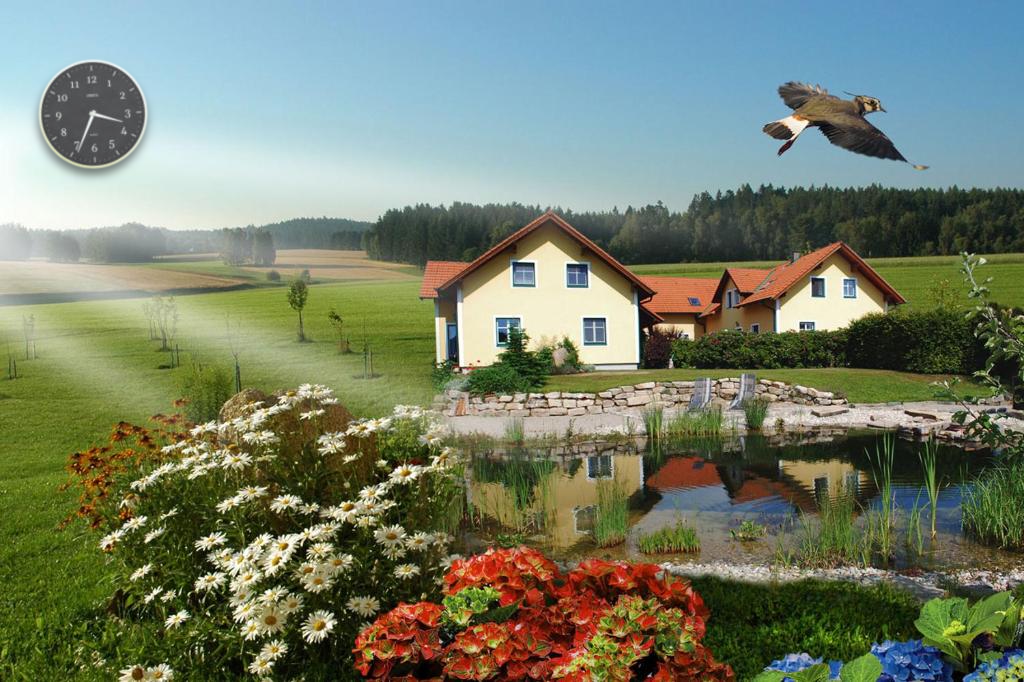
3:34
